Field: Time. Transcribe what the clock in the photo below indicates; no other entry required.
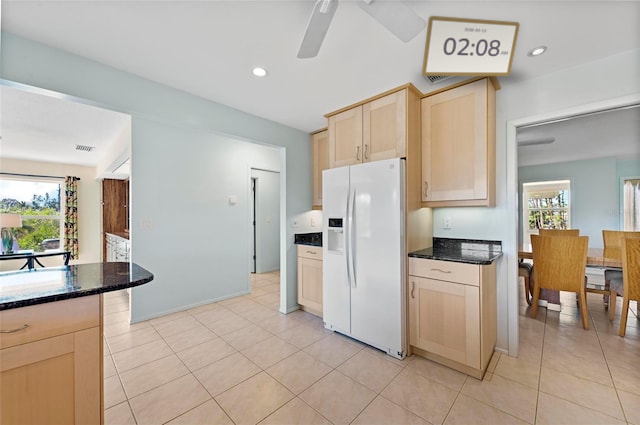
2:08
